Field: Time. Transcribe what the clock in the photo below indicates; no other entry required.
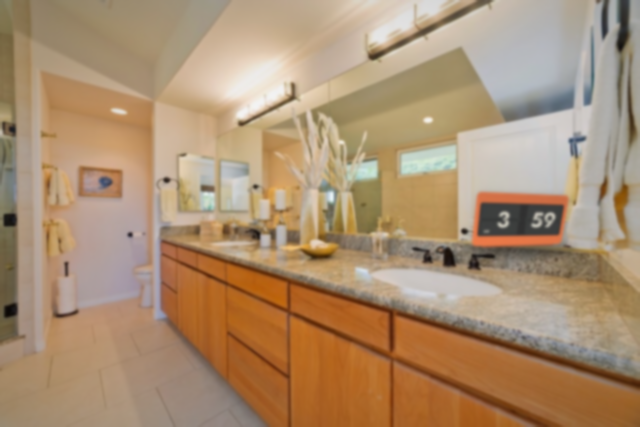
3:59
